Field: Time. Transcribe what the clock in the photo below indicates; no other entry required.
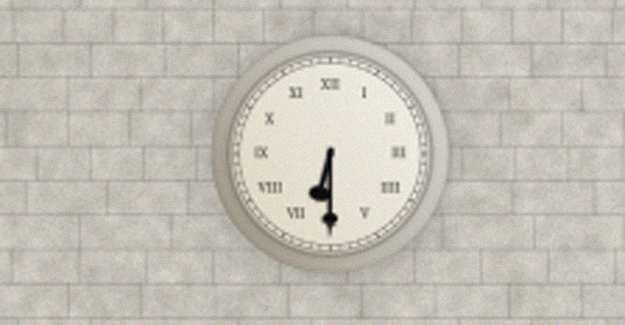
6:30
